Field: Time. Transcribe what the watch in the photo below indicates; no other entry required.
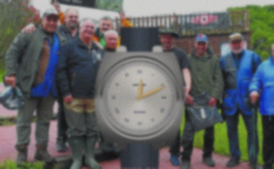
12:11
